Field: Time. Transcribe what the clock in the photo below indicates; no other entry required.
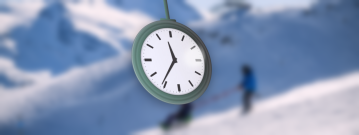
11:36
